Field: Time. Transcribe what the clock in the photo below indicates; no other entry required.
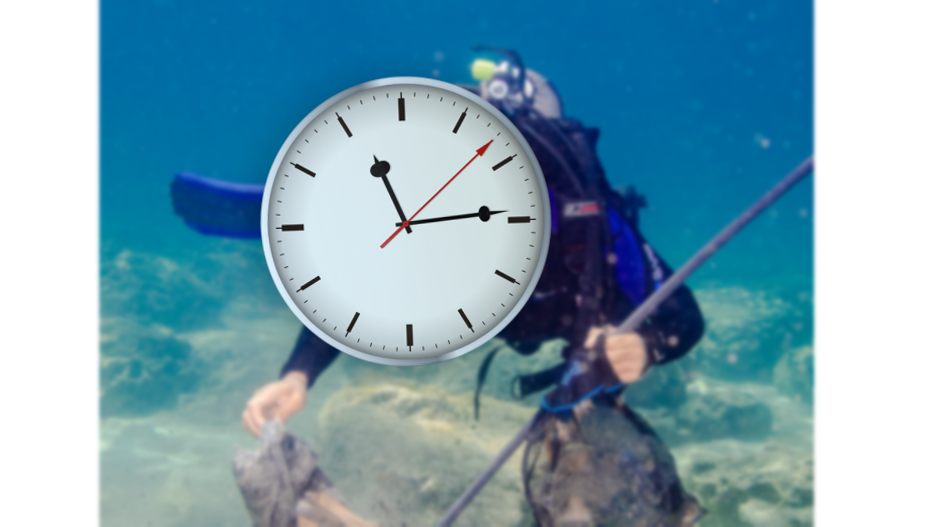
11:14:08
